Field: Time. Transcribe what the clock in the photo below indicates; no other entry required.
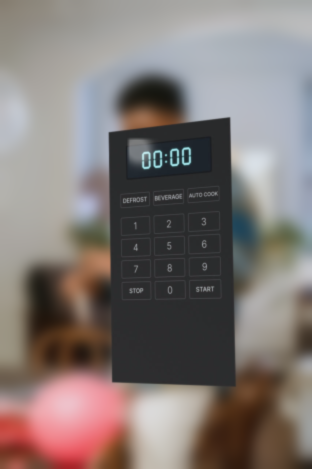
0:00
